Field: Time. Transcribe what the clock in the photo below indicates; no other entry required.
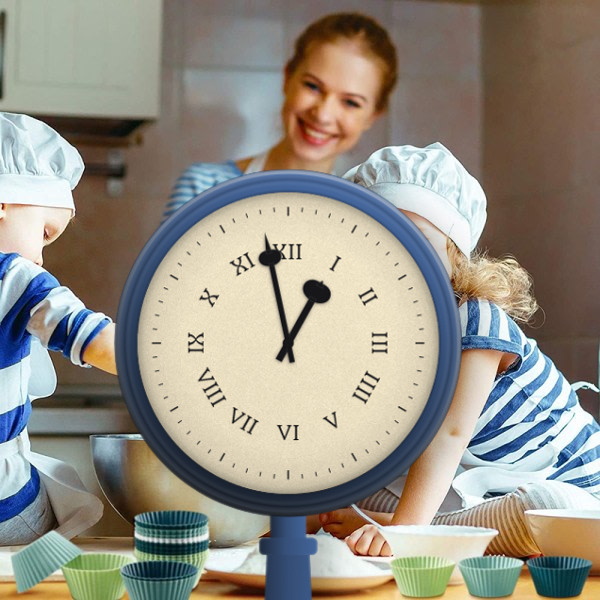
12:58
